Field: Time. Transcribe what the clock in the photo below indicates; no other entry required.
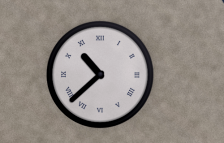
10:38
